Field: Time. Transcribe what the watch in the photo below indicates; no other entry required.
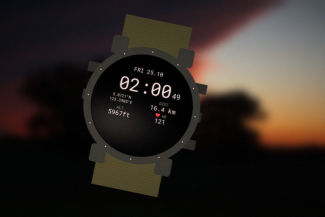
2:00:49
